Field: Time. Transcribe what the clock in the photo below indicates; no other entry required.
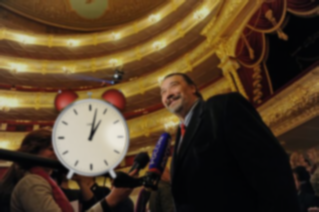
1:02
